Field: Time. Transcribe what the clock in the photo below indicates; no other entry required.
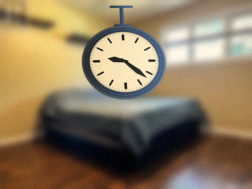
9:22
